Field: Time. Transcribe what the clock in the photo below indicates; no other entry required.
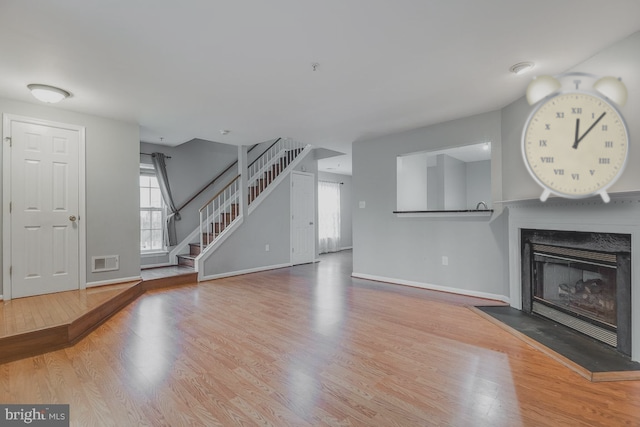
12:07
